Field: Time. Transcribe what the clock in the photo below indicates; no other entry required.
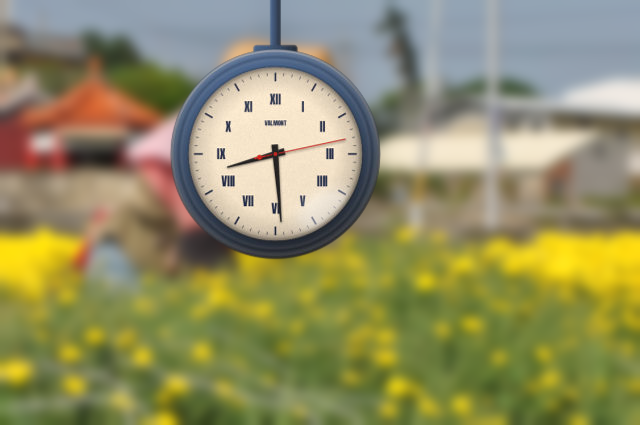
8:29:13
